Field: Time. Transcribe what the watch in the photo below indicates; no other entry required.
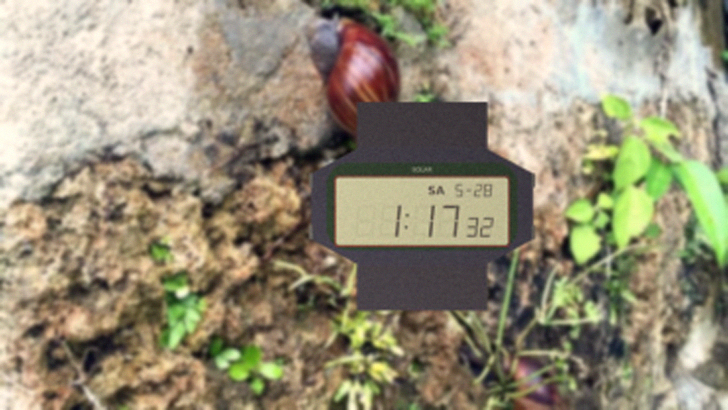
1:17:32
